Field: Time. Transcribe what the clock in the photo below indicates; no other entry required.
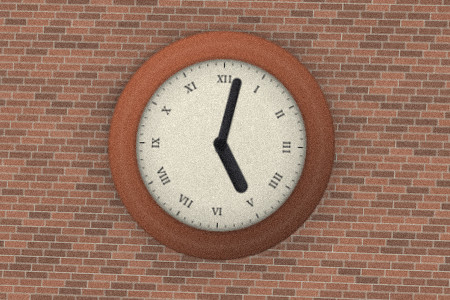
5:02
